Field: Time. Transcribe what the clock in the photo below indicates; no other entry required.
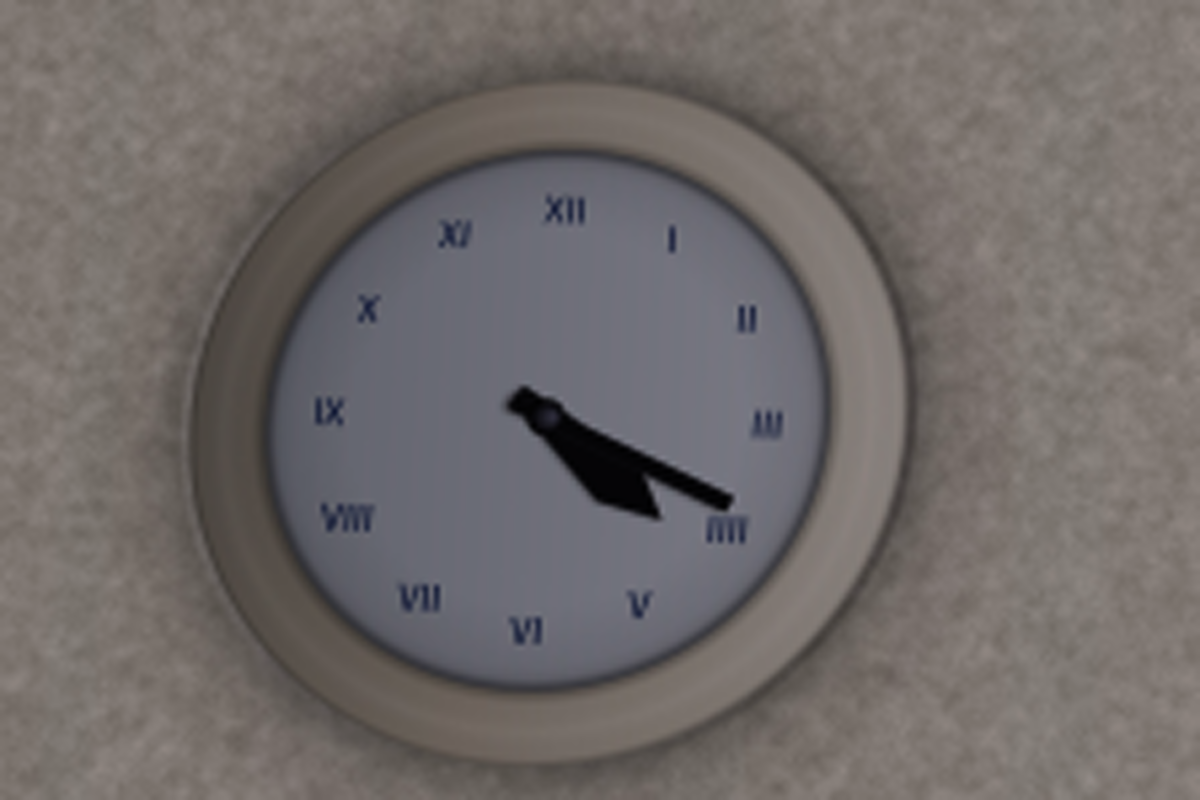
4:19
